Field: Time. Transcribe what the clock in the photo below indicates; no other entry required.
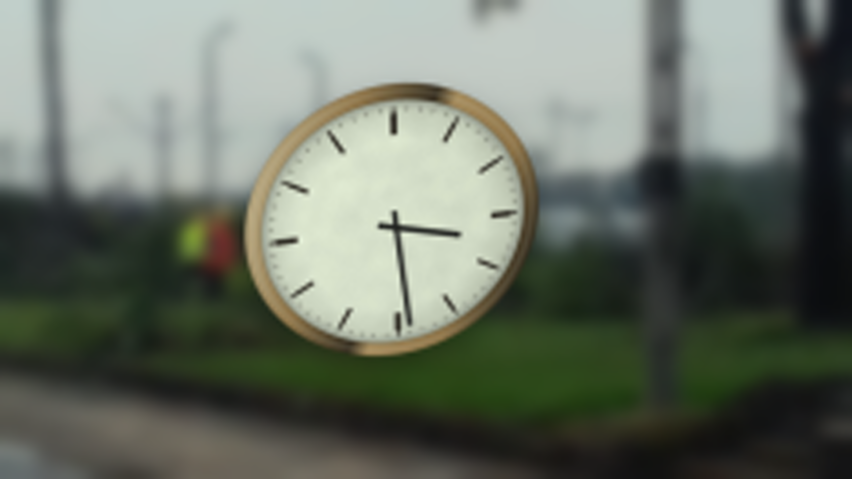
3:29
